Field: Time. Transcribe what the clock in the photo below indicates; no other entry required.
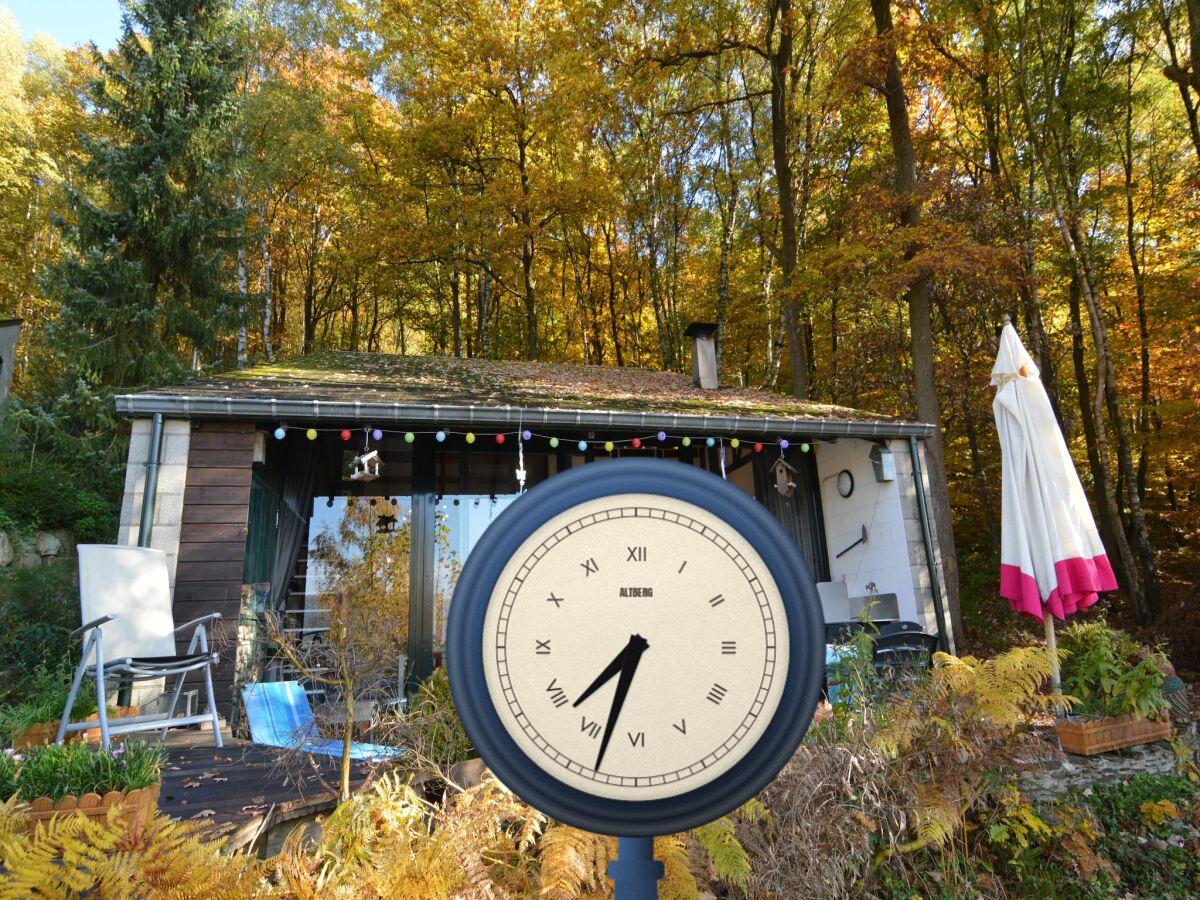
7:33
